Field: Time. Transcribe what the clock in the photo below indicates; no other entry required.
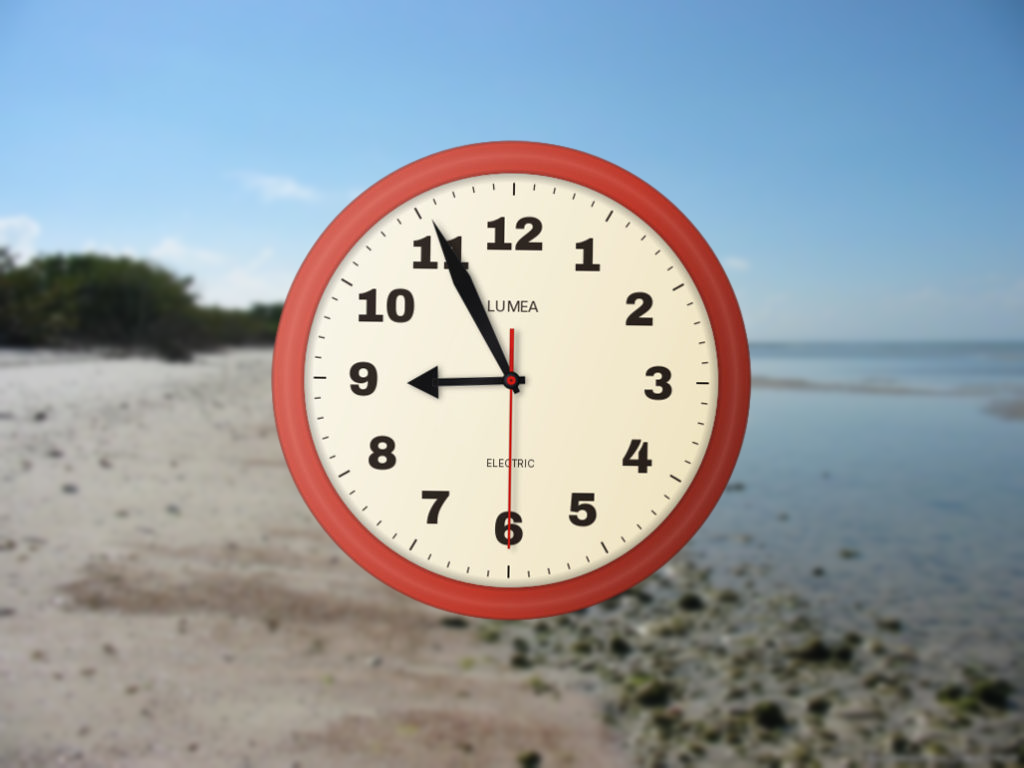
8:55:30
